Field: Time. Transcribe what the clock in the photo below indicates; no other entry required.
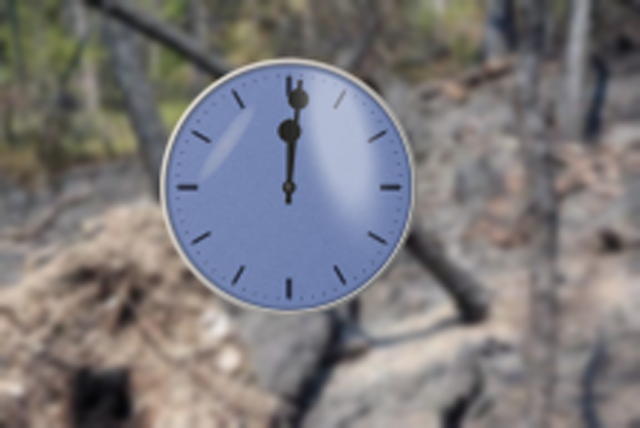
12:01
